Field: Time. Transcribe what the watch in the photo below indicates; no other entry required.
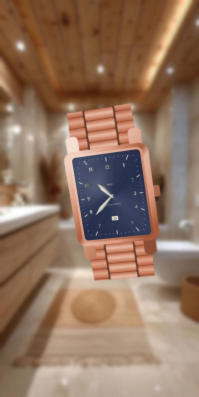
10:38
